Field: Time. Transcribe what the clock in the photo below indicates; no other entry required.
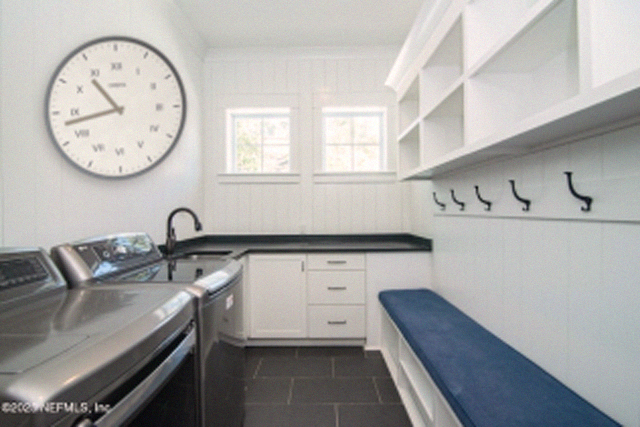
10:43
